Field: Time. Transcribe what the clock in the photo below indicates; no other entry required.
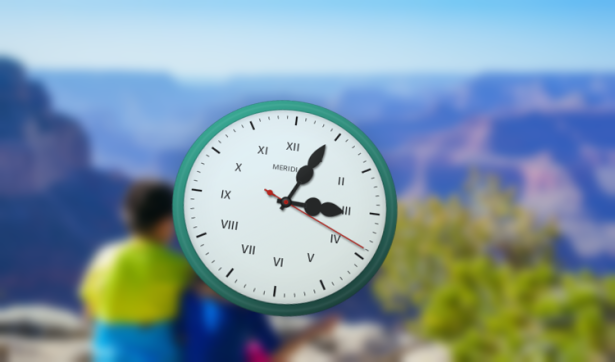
3:04:19
